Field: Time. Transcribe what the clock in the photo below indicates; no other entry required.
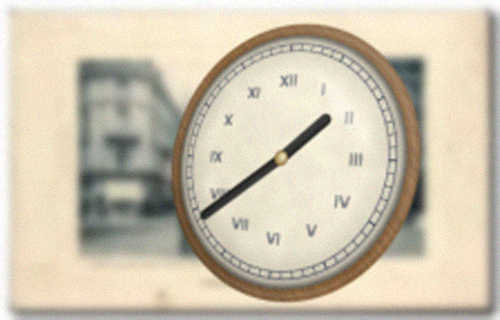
1:39
